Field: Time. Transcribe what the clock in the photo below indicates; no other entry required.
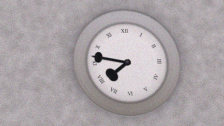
7:47
